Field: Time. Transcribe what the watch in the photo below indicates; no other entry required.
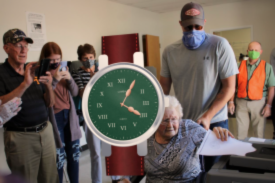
4:05
